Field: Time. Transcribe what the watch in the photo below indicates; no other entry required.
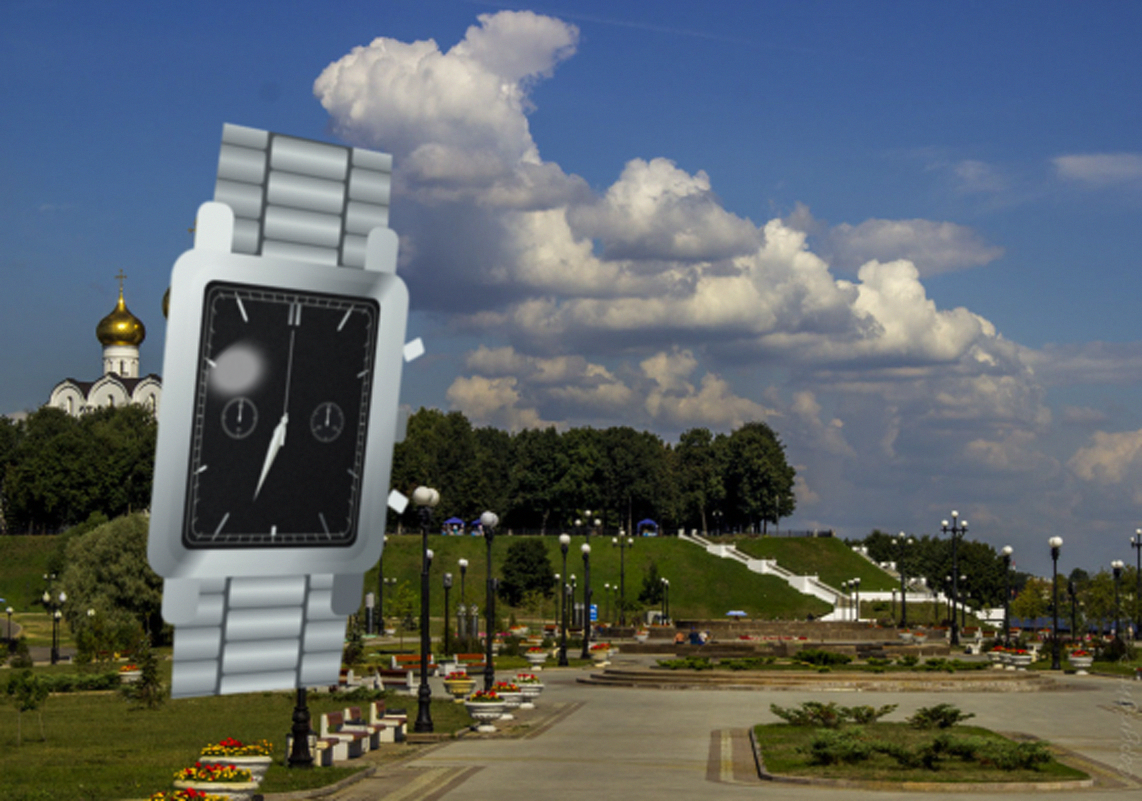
6:33
